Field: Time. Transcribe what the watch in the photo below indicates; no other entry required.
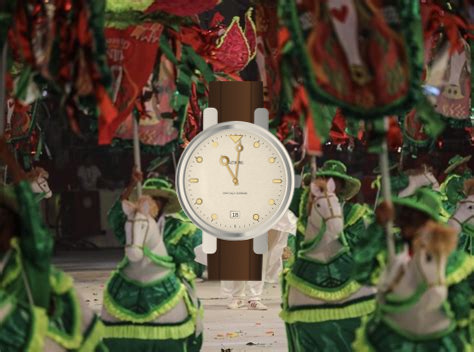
11:01
